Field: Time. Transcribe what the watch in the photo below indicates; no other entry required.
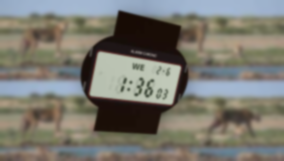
1:36
